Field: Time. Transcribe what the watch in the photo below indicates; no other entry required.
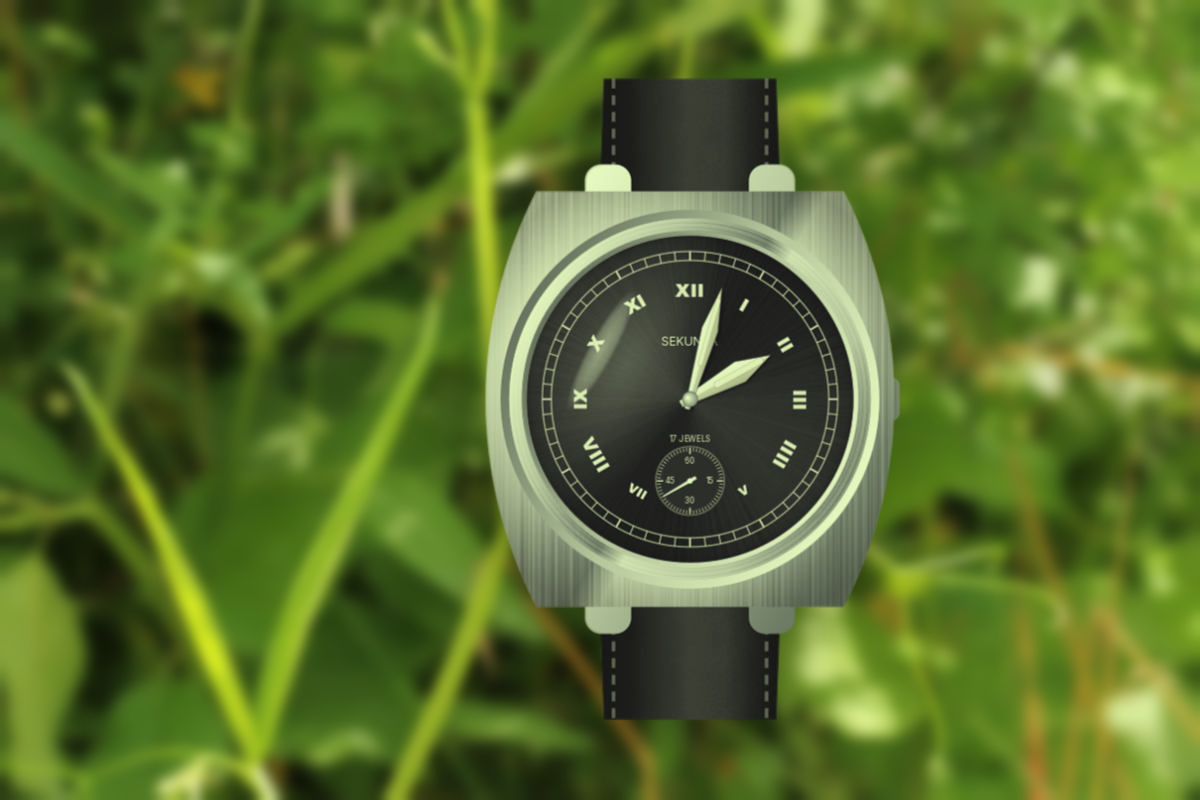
2:02:40
